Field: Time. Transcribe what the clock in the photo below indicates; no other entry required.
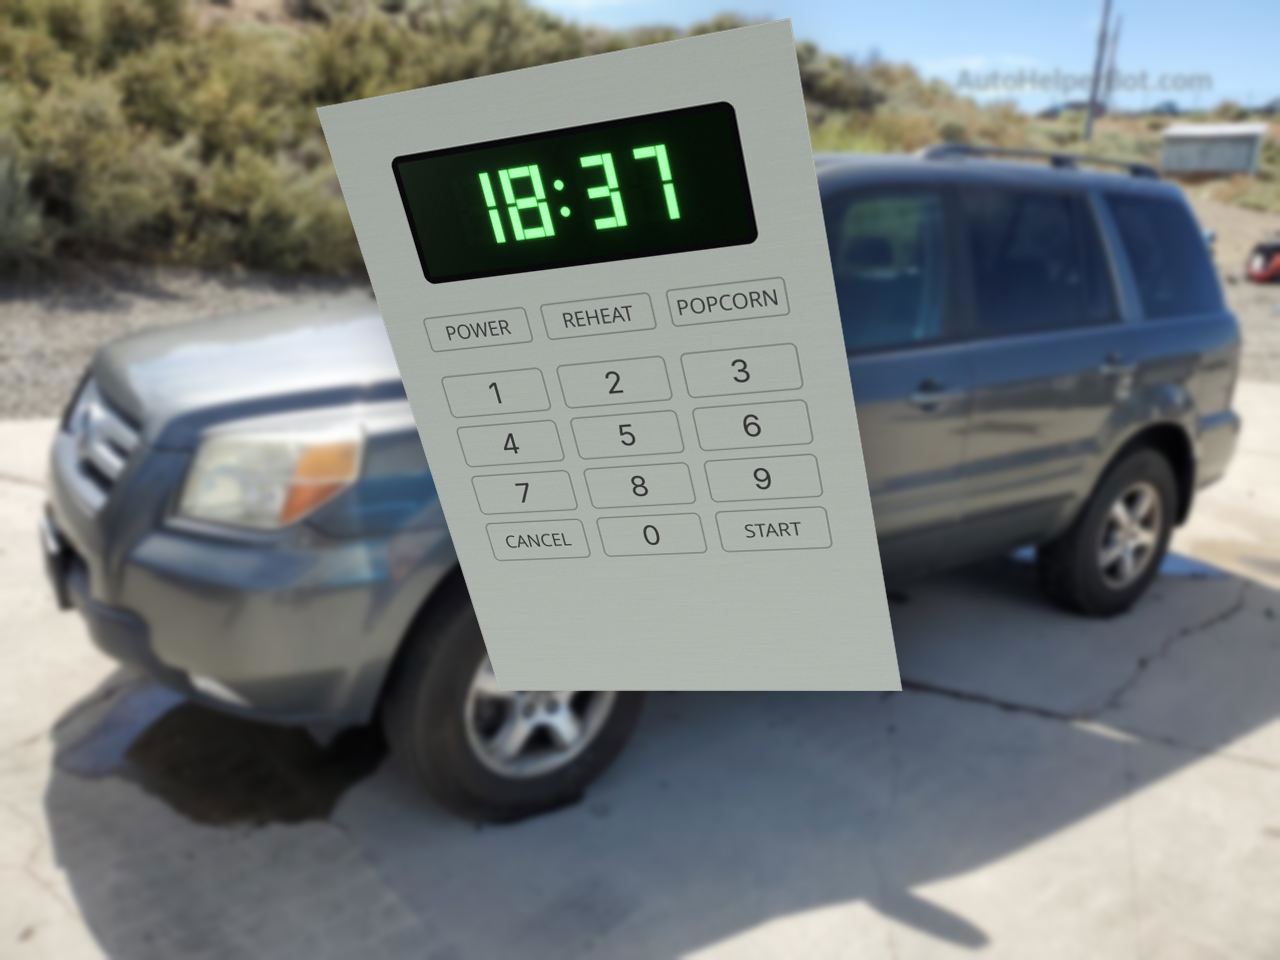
18:37
